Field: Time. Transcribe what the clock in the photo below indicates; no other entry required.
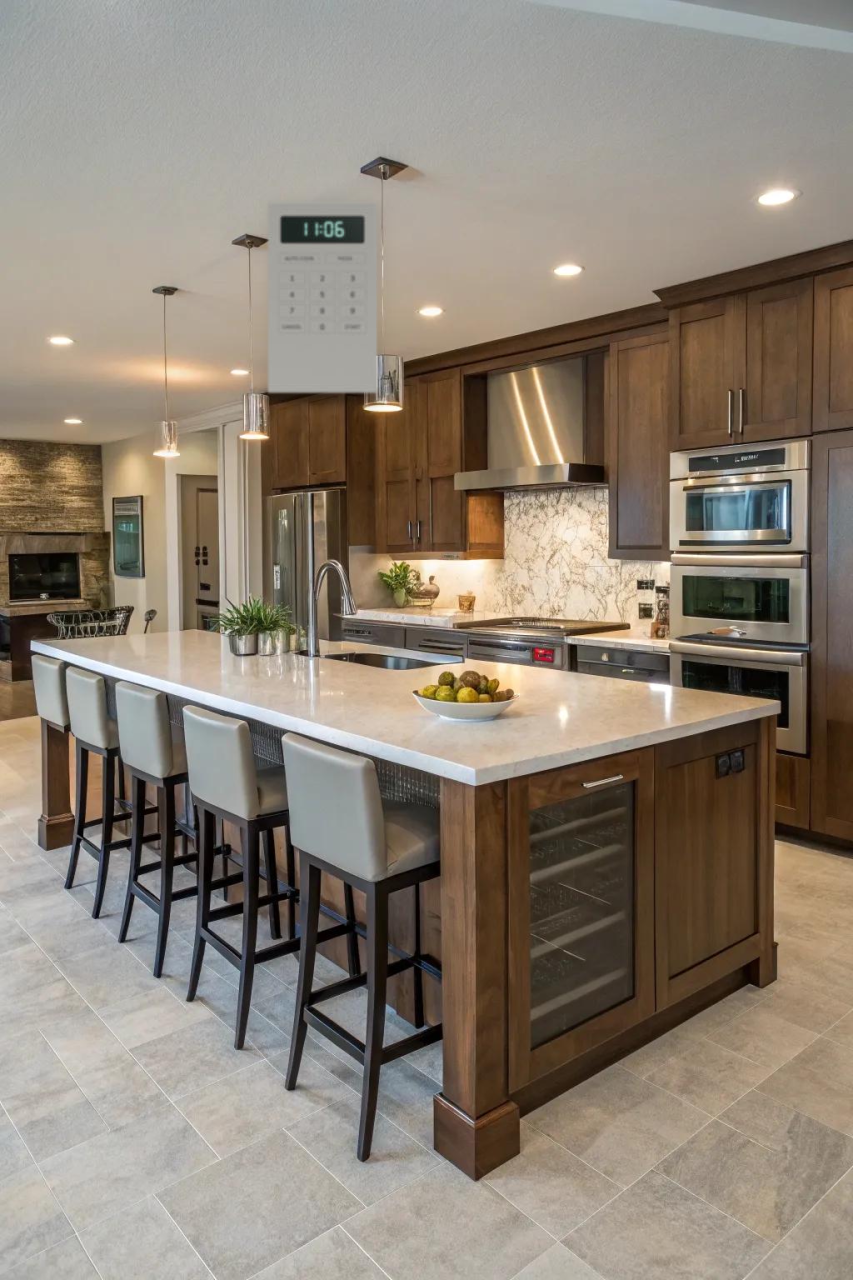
11:06
